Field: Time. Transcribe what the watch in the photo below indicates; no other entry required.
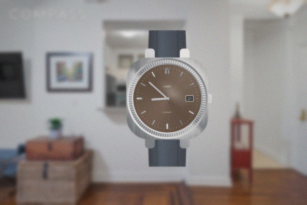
8:52
